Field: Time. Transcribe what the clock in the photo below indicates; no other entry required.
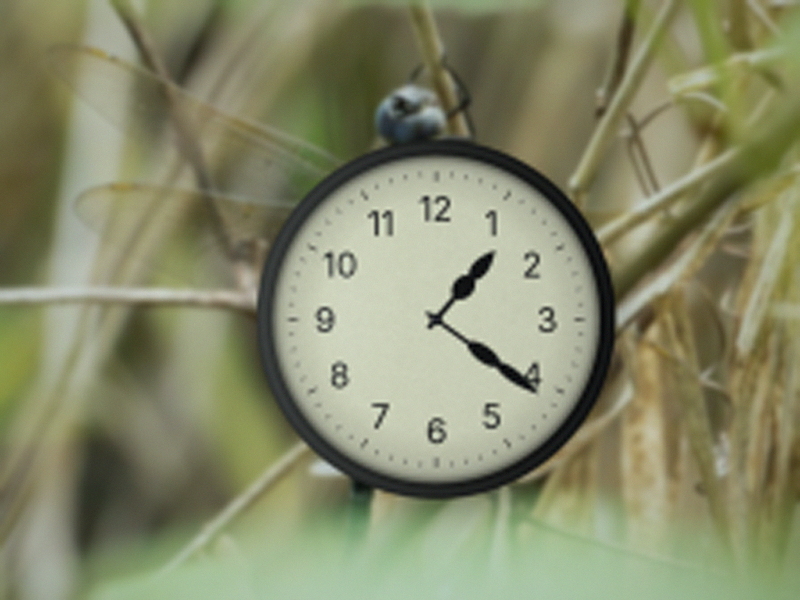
1:21
